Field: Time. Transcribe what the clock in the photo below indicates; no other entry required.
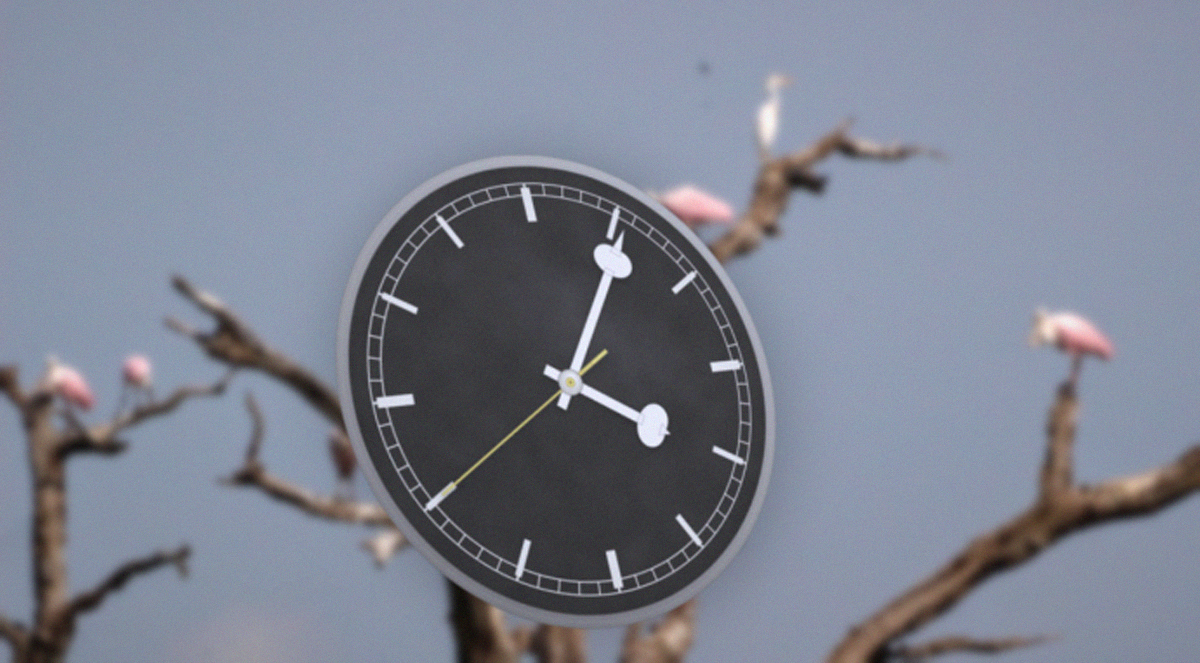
4:05:40
